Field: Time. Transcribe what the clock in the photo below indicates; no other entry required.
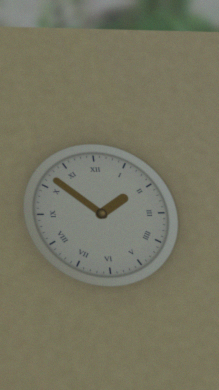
1:52
